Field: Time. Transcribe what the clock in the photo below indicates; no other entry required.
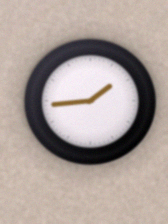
1:44
